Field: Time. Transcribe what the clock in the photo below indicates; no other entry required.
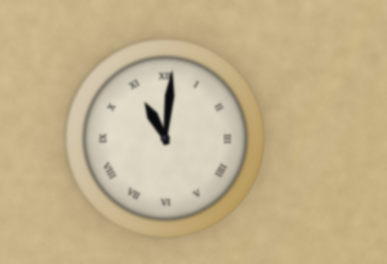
11:01
